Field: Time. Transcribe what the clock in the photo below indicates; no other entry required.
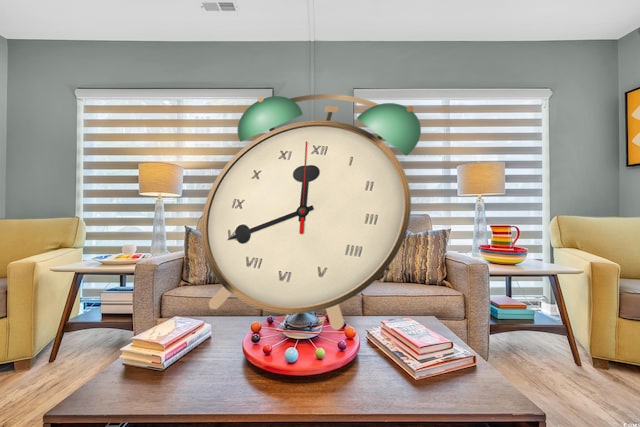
11:39:58
